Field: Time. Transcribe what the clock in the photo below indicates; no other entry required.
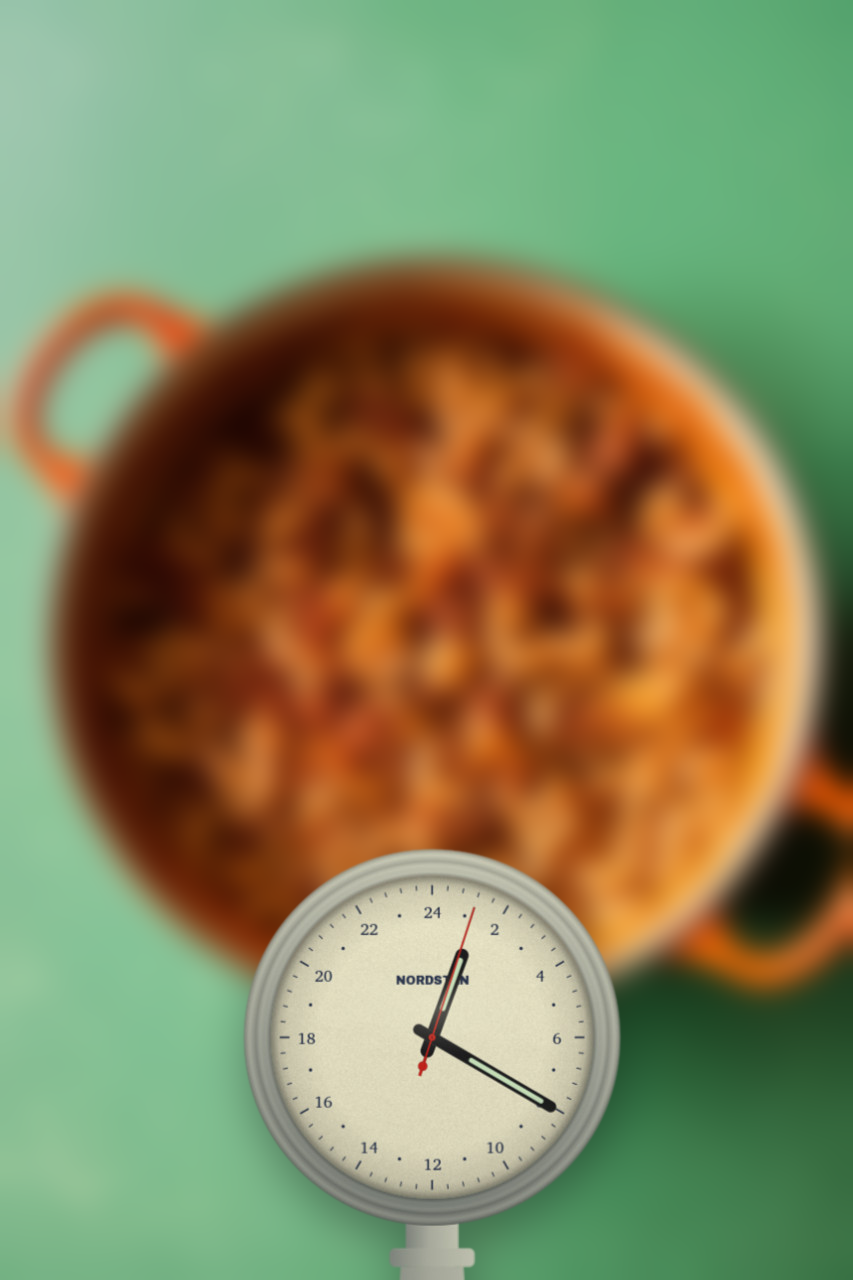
1:20:03
